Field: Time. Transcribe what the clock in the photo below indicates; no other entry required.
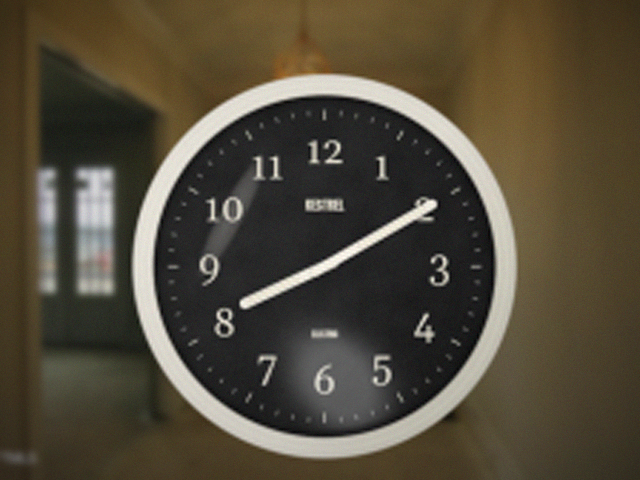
8:10
